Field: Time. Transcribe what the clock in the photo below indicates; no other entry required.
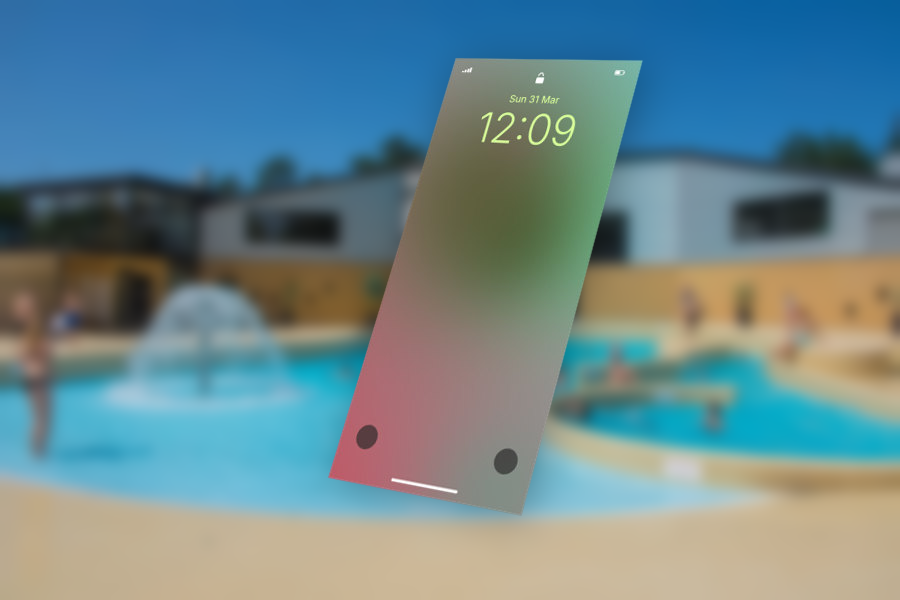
12:09
